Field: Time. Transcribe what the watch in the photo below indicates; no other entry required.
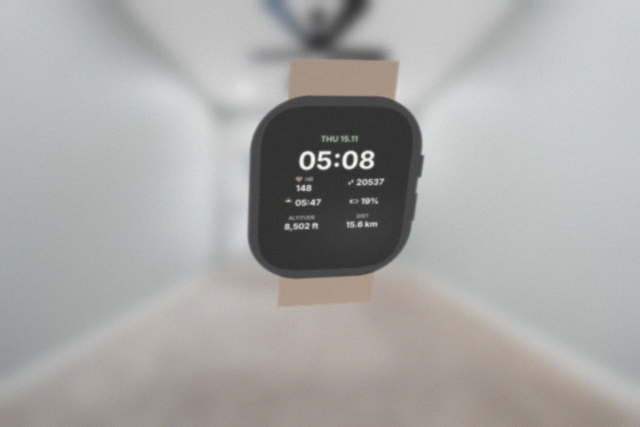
5:08
